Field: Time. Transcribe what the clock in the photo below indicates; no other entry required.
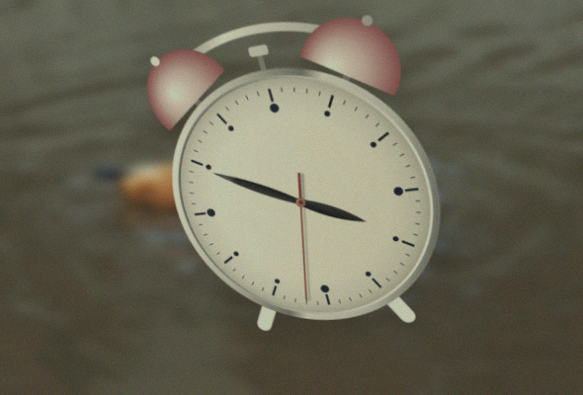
3:49:32
